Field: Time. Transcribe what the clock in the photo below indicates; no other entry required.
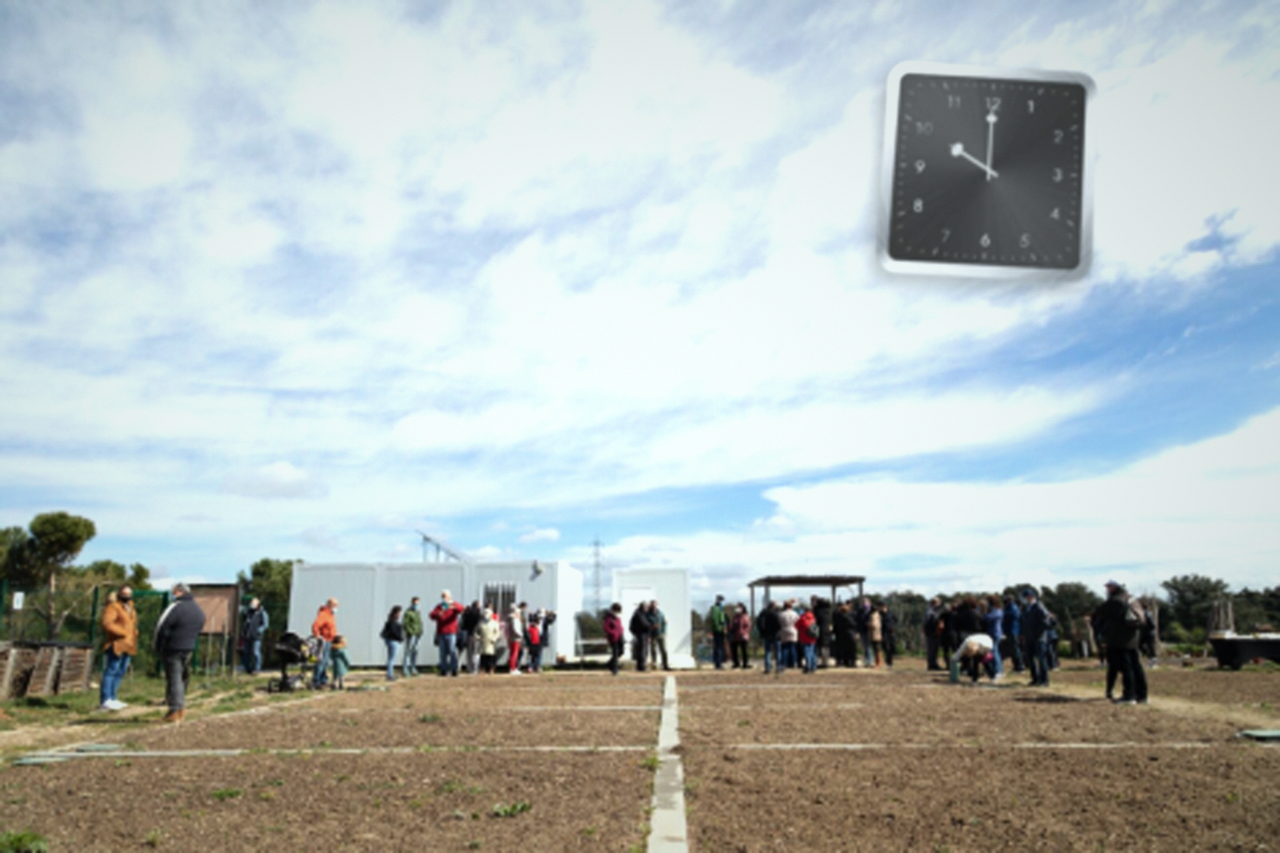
10:00
